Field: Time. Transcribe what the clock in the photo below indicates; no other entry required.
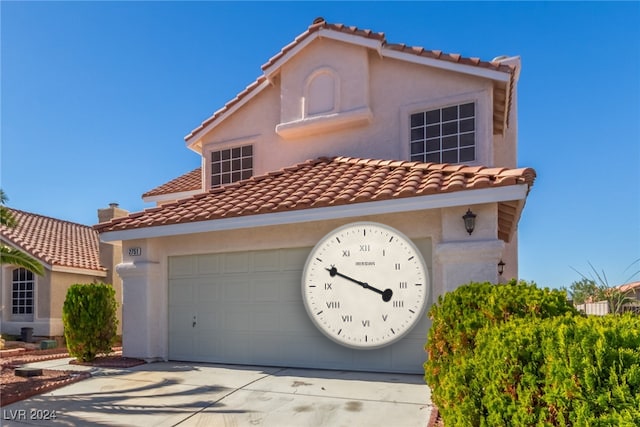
3:49
